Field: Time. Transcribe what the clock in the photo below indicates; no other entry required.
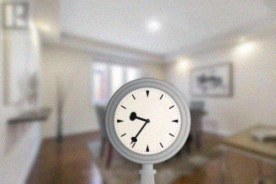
9:36
